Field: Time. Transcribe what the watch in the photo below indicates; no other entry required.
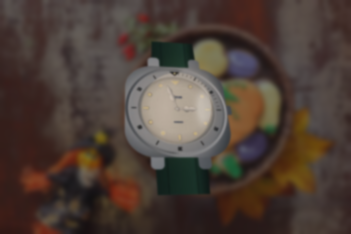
2:57
